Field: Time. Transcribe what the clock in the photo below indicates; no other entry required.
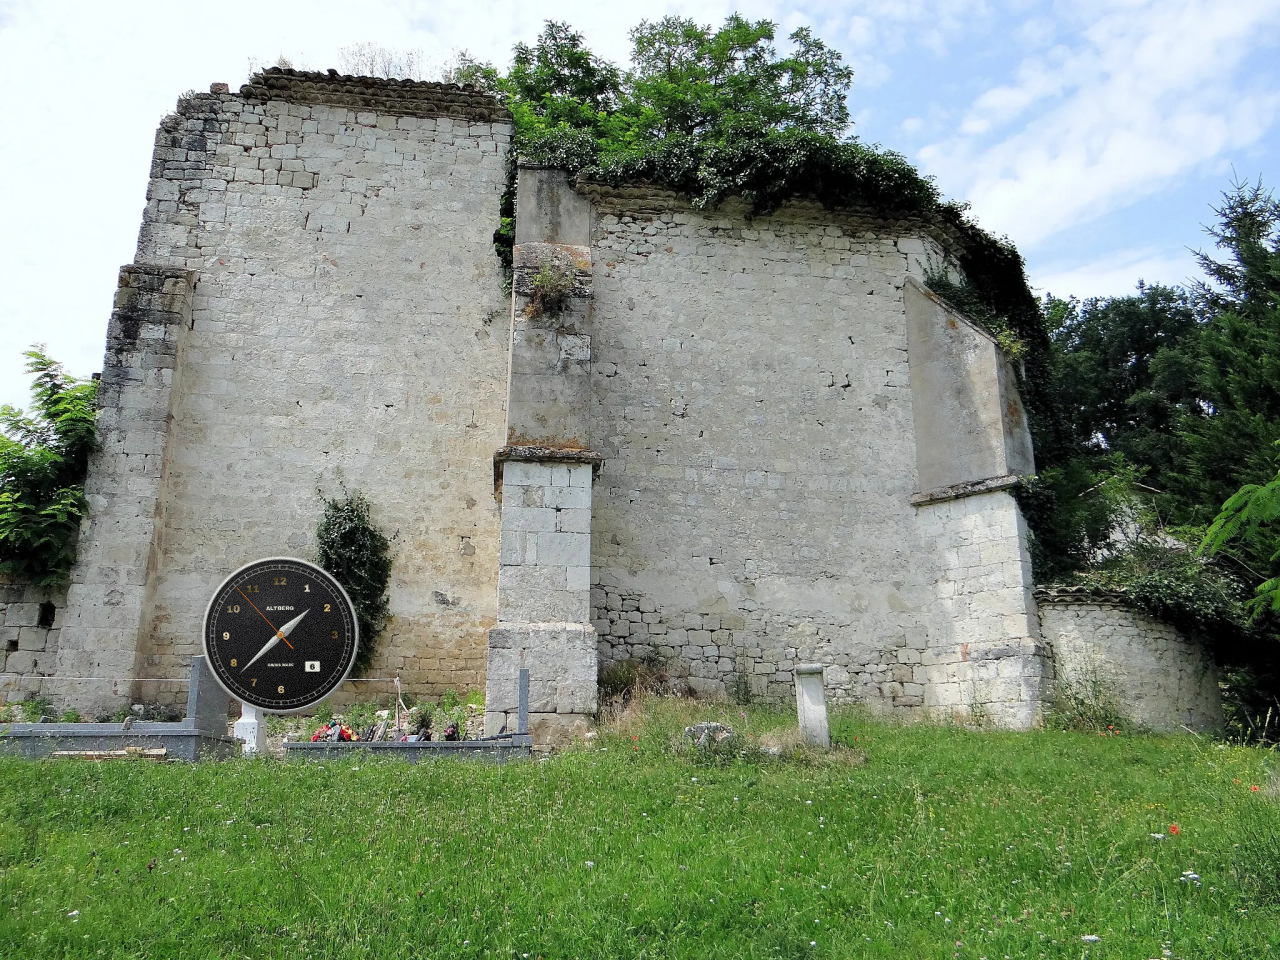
1:37:53
